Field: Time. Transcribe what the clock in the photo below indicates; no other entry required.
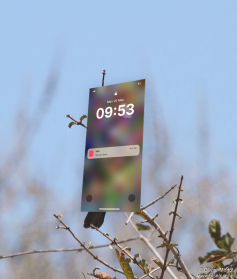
9:53
